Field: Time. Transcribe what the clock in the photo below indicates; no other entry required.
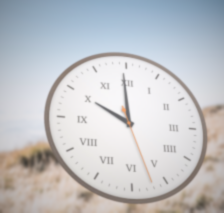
9:59:27
